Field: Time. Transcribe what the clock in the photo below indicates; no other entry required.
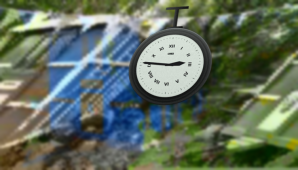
2:46
